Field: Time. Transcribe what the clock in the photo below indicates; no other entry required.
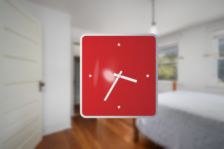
3:35
